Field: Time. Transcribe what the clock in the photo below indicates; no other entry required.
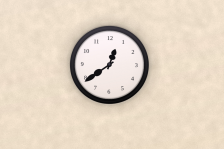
12:39
